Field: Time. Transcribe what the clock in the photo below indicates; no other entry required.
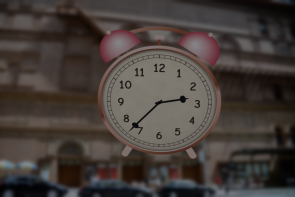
2:37
